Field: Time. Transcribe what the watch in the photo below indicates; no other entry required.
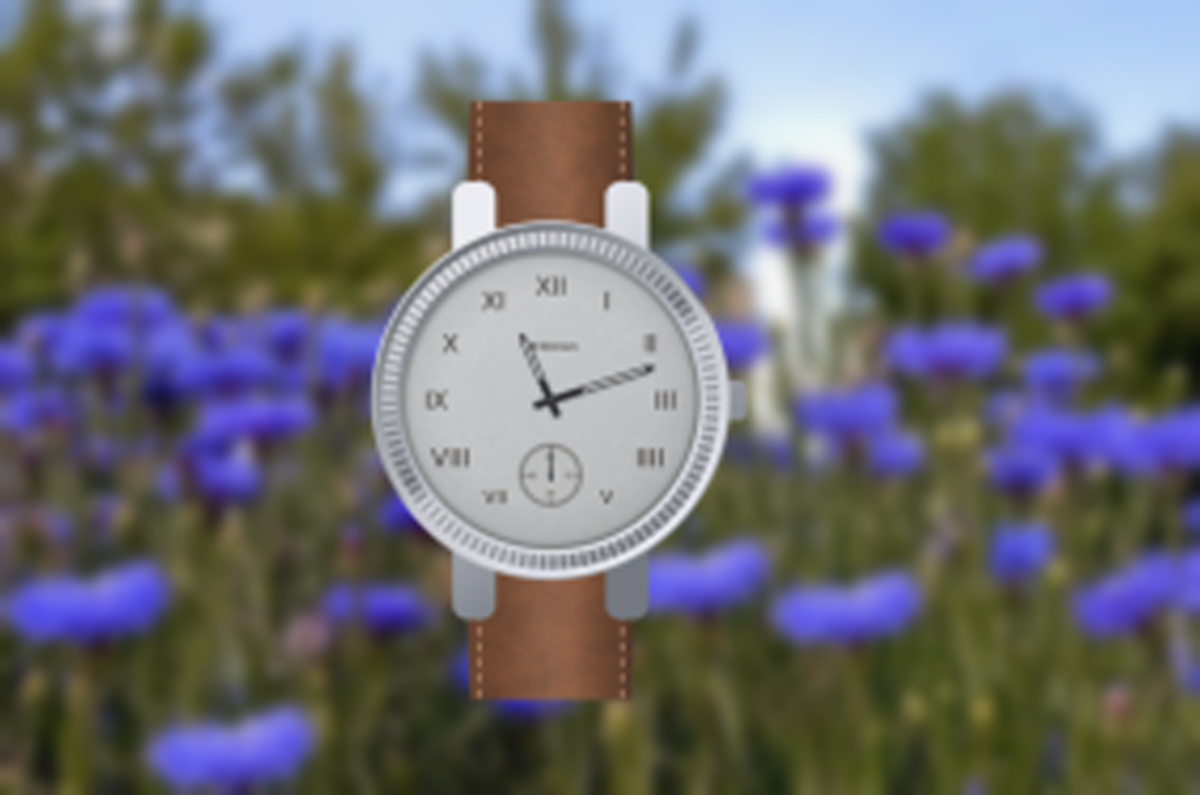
11:12
